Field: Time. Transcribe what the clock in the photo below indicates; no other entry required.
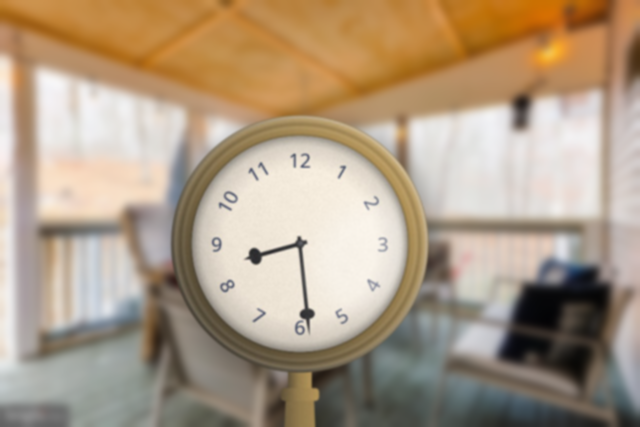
8:29
